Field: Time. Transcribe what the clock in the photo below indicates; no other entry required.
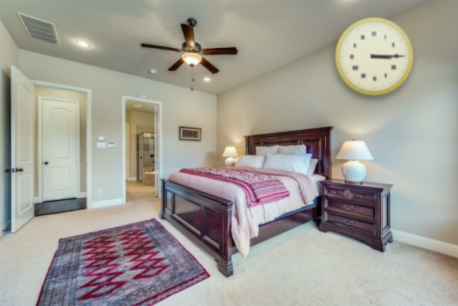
3:15
